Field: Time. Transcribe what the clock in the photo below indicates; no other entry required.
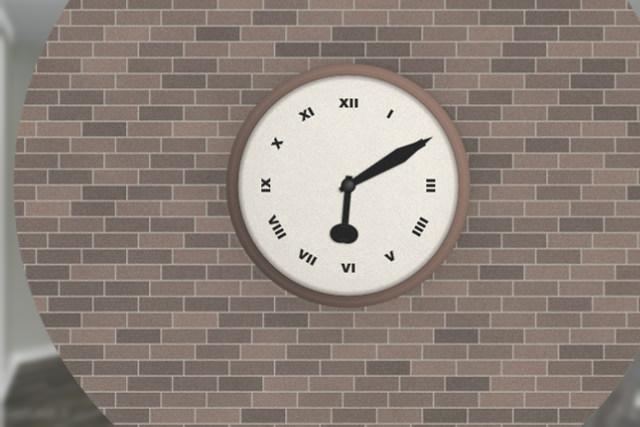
6:10
